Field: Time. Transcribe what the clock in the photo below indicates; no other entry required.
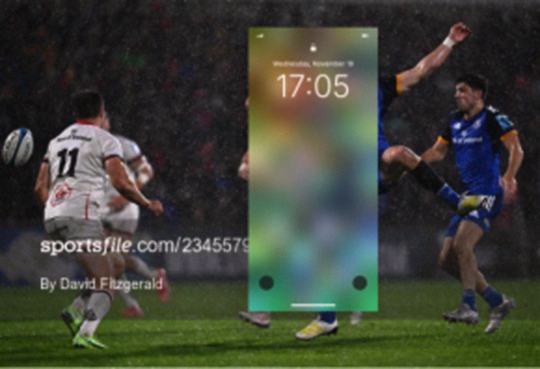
17:05
